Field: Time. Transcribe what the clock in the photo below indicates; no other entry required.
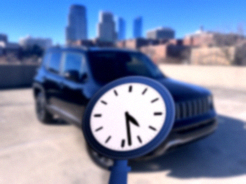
4:28
